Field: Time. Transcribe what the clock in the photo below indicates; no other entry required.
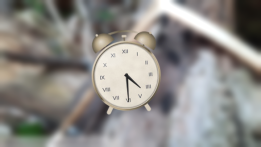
4:30
